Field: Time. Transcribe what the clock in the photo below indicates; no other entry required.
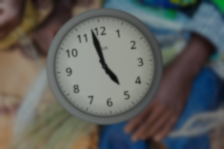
4:58
